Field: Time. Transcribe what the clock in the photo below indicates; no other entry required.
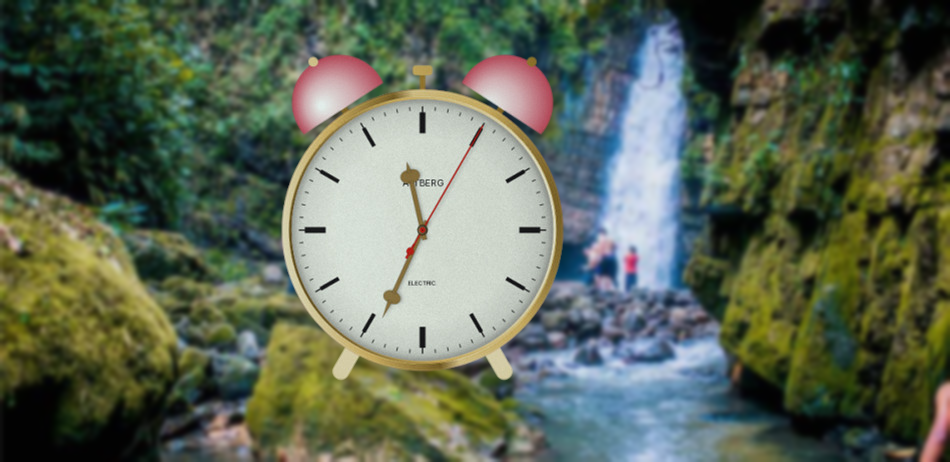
11:34:05
